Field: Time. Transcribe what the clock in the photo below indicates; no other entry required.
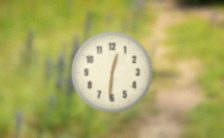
12:31
